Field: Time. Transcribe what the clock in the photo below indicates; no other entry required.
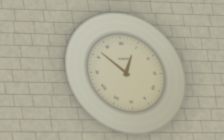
12:52
